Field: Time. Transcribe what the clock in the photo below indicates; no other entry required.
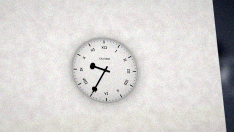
9:35
